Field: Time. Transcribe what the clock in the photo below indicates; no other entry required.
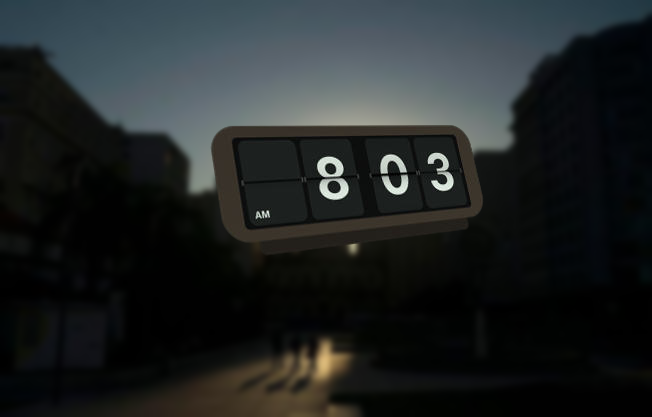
8:03
